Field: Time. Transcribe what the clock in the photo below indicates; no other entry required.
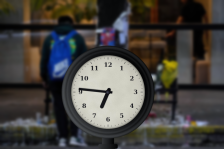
6:46
